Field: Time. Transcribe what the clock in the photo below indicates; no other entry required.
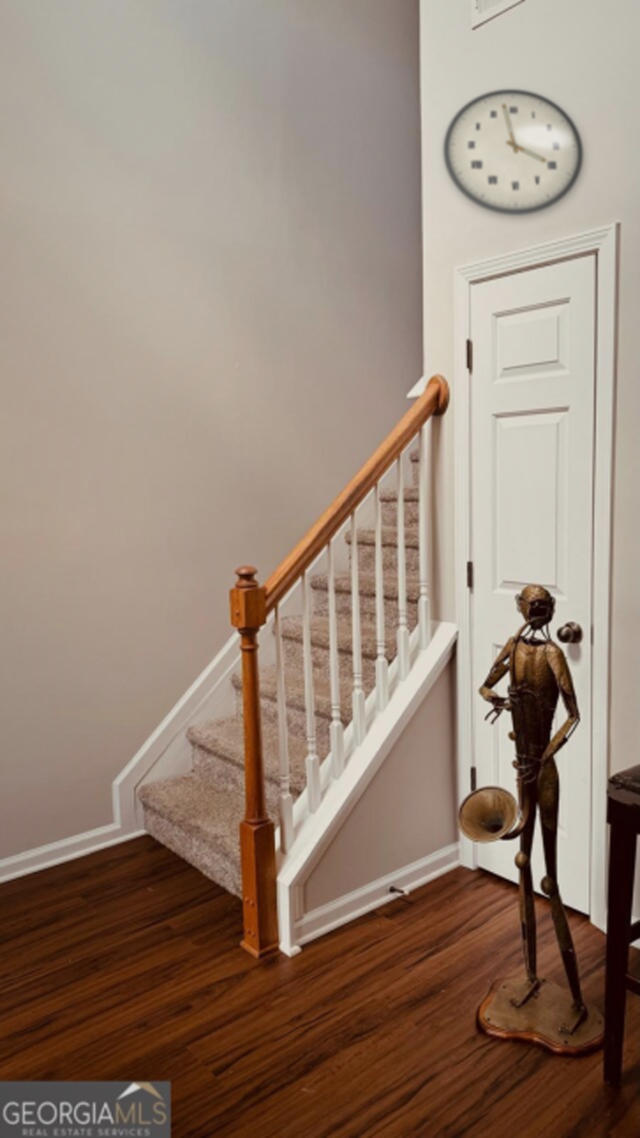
3:58
